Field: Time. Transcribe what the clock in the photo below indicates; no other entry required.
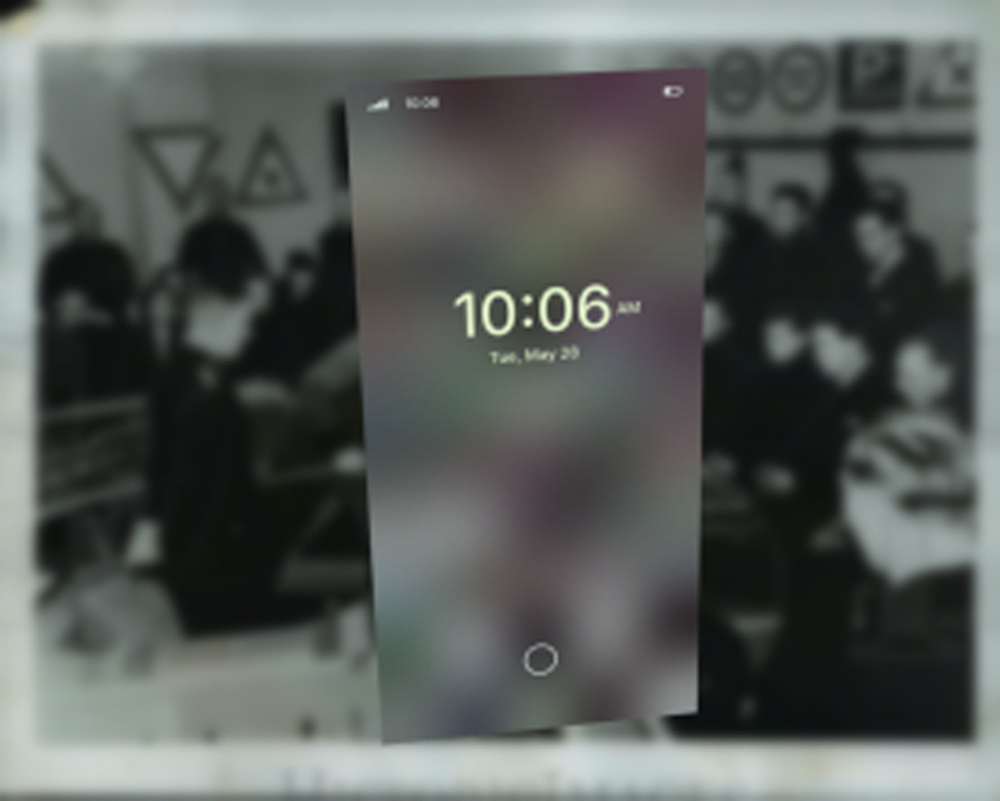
10:06
